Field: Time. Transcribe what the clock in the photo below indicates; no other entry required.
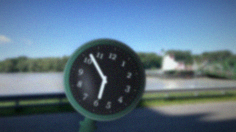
5:52
